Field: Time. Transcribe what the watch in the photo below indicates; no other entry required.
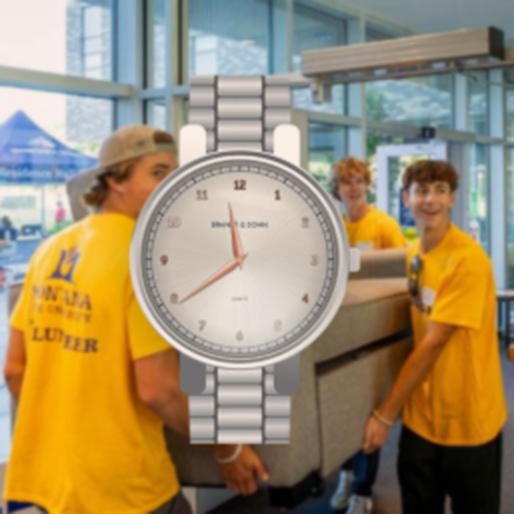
11:39
